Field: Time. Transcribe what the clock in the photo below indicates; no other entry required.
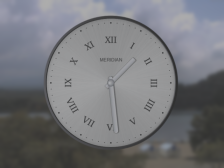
1:29
